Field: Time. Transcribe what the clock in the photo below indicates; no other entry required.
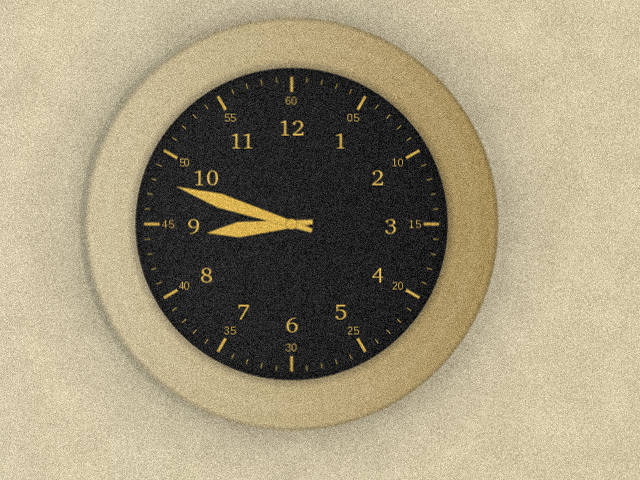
8:48
